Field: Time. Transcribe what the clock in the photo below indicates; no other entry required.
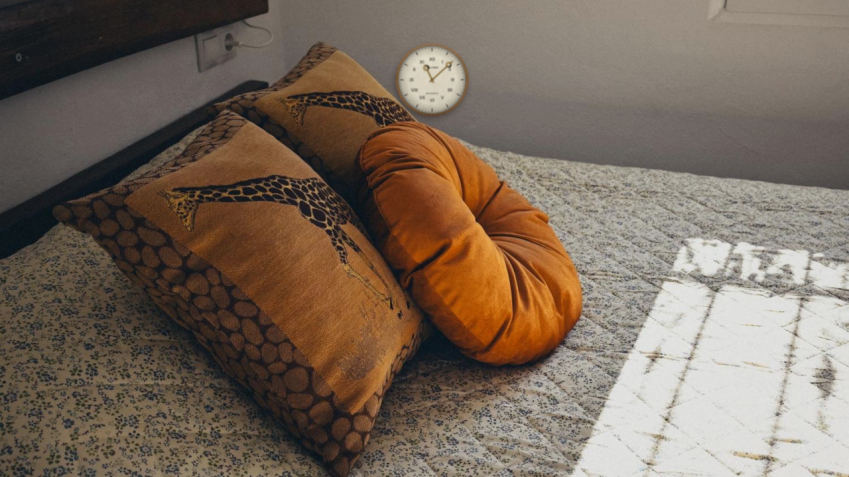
11:08
